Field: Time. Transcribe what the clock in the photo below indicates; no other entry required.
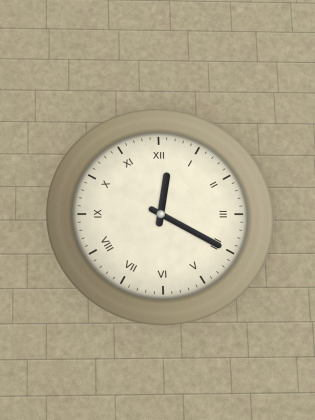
12:20
